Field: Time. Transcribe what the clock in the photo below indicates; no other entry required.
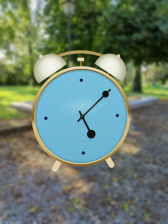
5:08
